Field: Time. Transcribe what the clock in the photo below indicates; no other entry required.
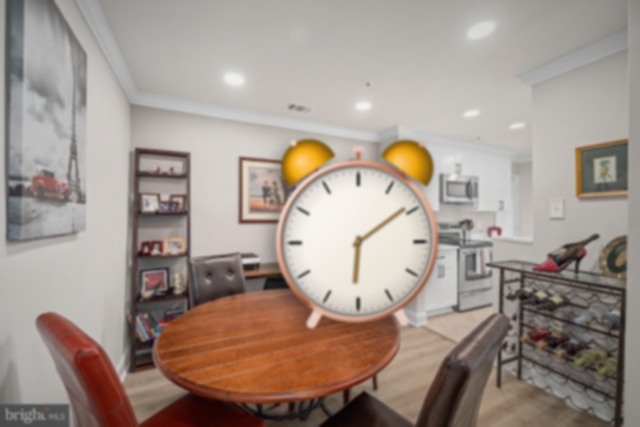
6:09
